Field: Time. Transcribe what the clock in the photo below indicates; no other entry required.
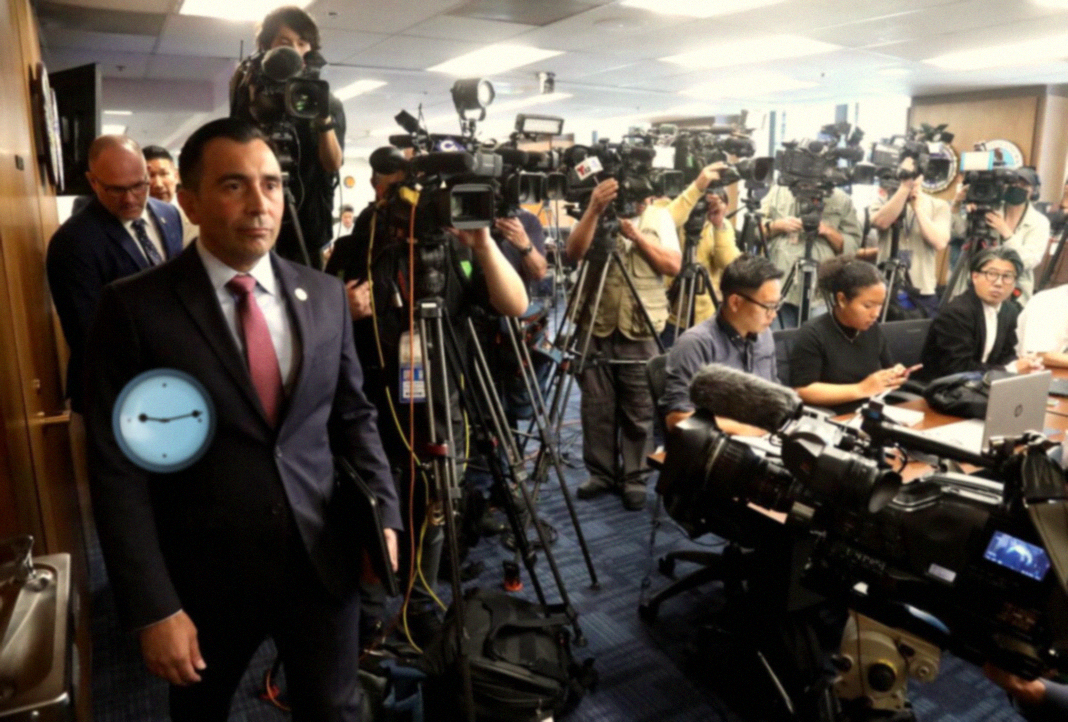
9:13
